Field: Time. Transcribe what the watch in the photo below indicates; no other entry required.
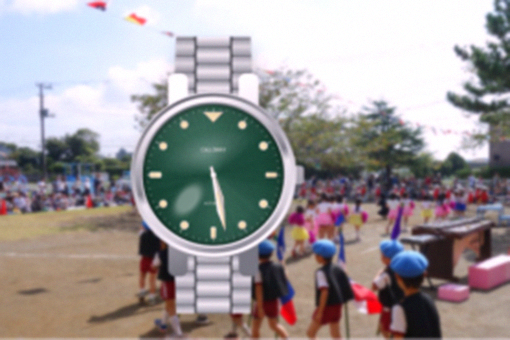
5:28
